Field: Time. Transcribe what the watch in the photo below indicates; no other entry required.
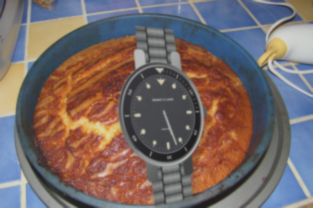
5:27
